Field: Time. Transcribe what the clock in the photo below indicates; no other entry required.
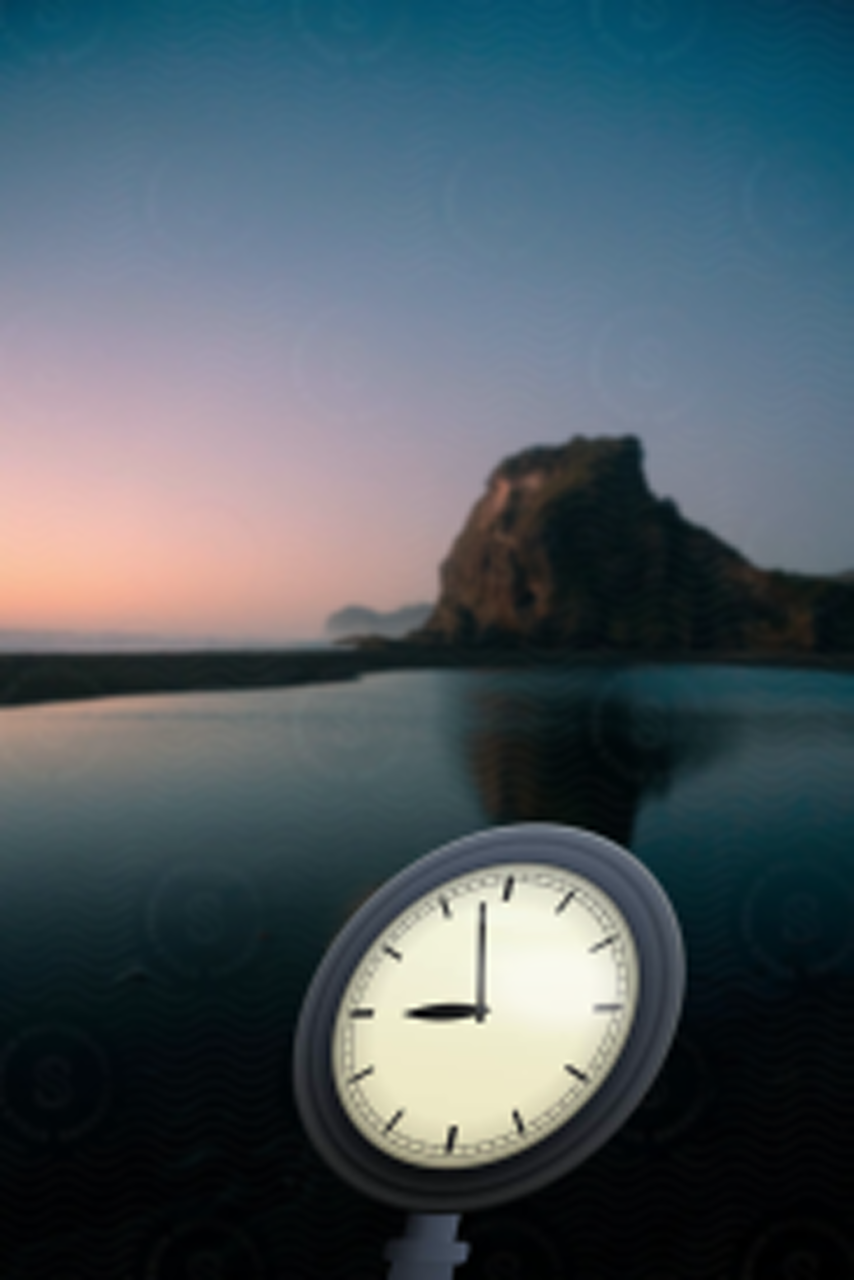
8:58
